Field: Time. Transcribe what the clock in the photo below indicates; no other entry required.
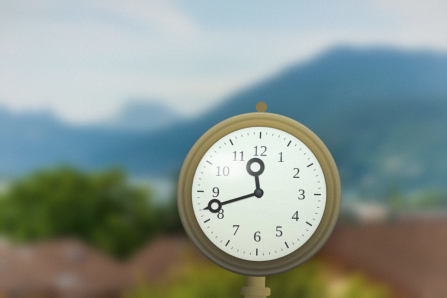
11:42
